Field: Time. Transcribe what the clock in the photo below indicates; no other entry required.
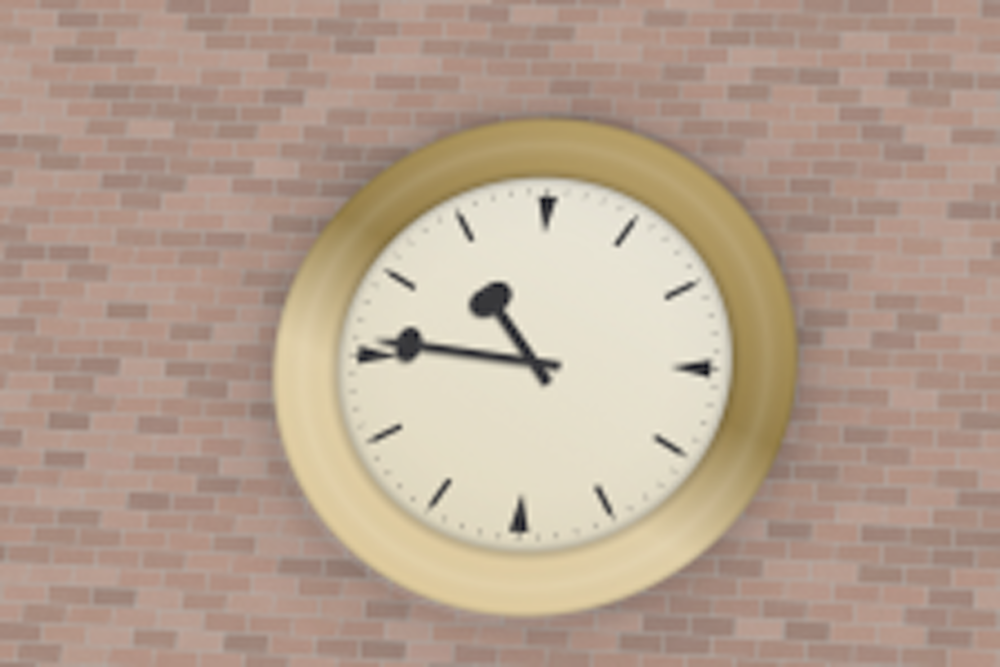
10:46
